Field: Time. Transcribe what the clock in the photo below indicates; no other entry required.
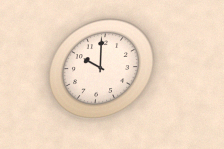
9:59
